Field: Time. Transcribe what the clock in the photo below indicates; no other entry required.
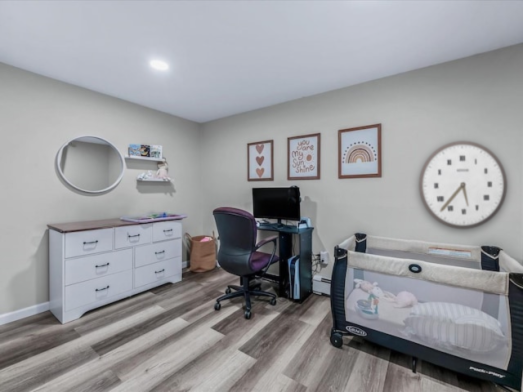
5:37
